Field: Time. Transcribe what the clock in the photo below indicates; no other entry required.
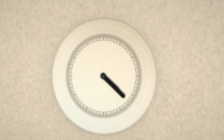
4:22
